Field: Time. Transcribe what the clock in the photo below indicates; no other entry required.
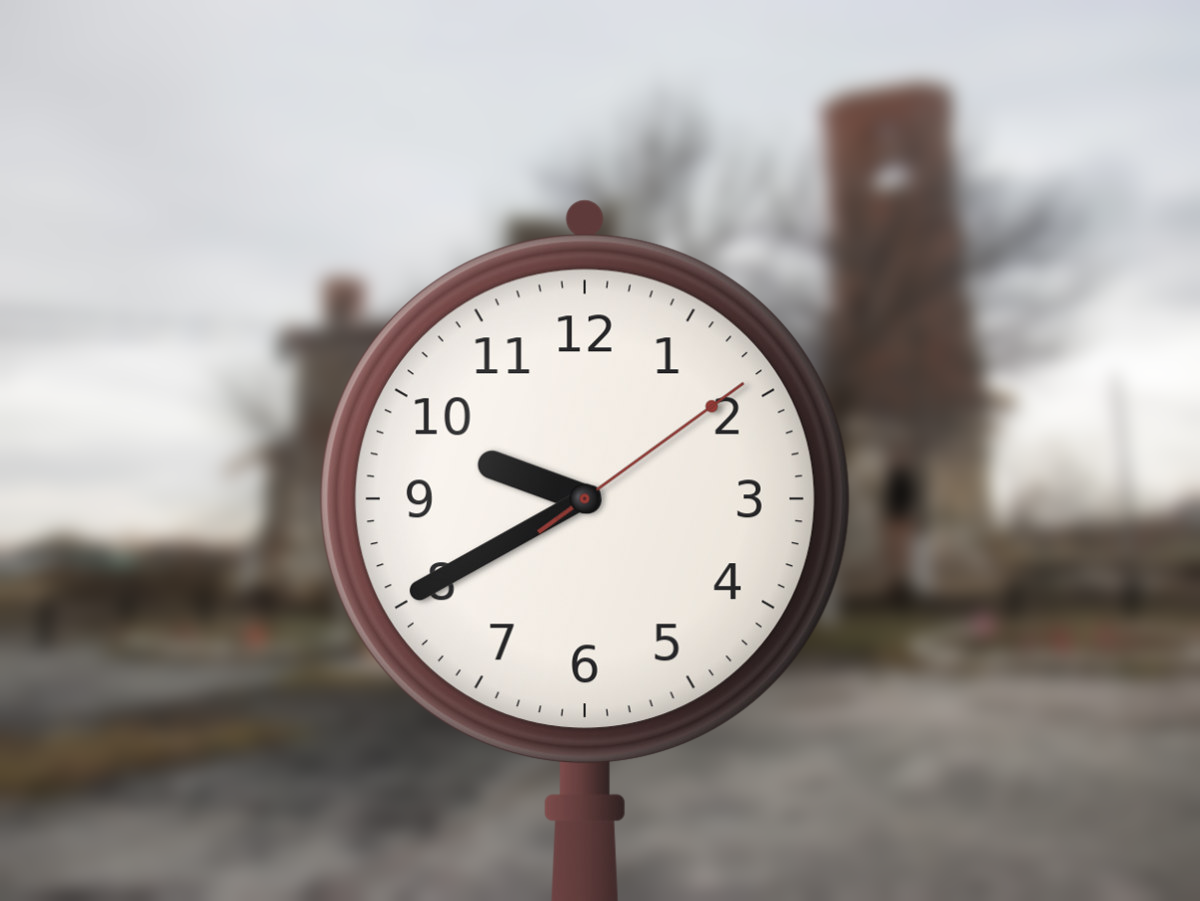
9:40:09
